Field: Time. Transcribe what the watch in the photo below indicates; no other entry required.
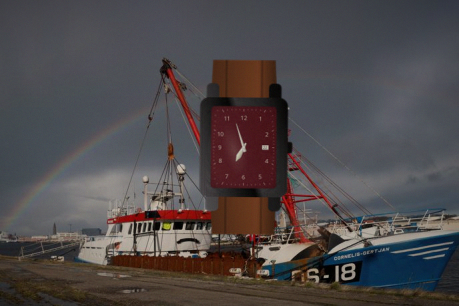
6:57
